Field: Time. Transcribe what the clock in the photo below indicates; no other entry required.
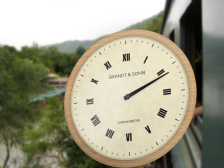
2:11
